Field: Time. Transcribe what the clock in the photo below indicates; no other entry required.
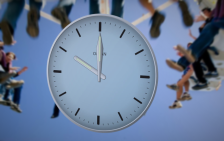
10:00
